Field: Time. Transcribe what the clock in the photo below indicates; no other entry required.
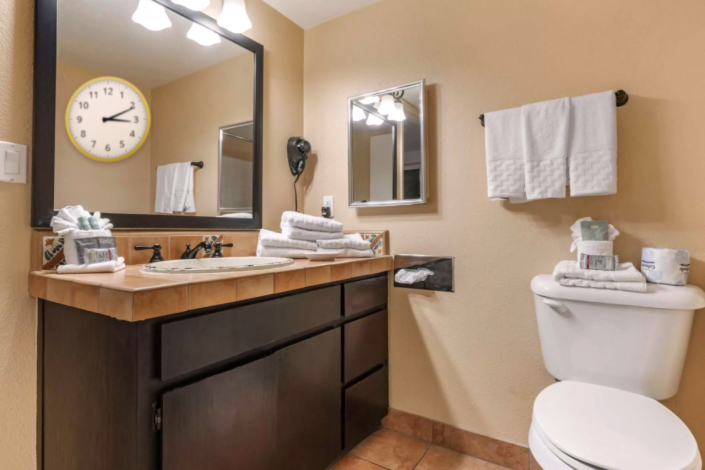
3:11
